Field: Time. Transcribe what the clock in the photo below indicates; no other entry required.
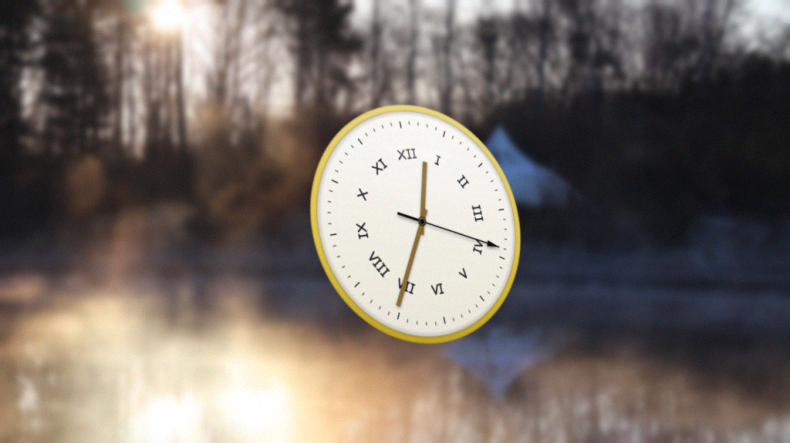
12:35:19
